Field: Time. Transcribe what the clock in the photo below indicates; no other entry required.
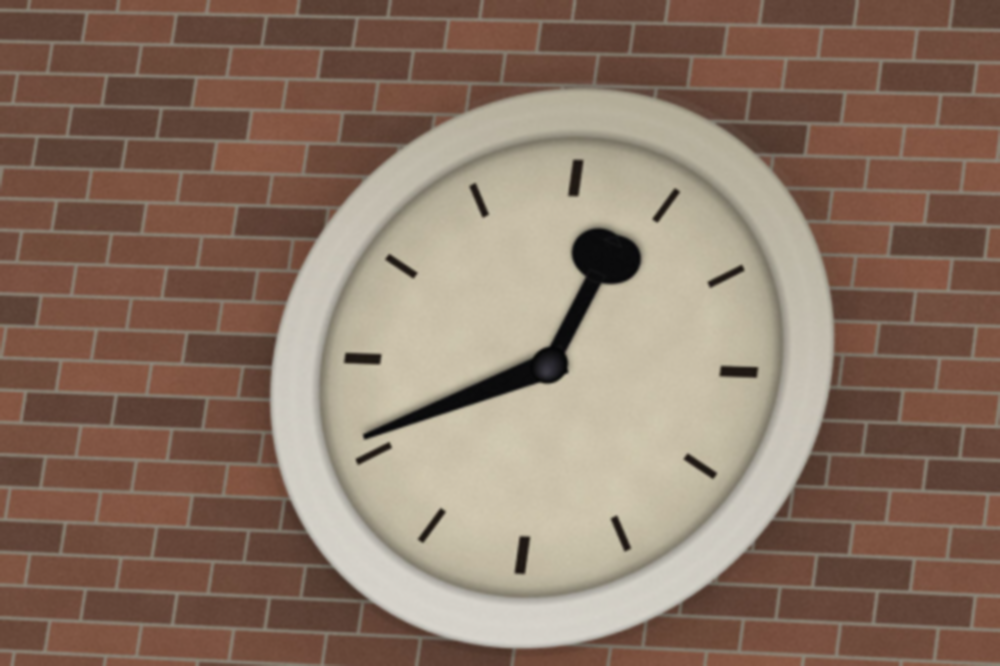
12:41
